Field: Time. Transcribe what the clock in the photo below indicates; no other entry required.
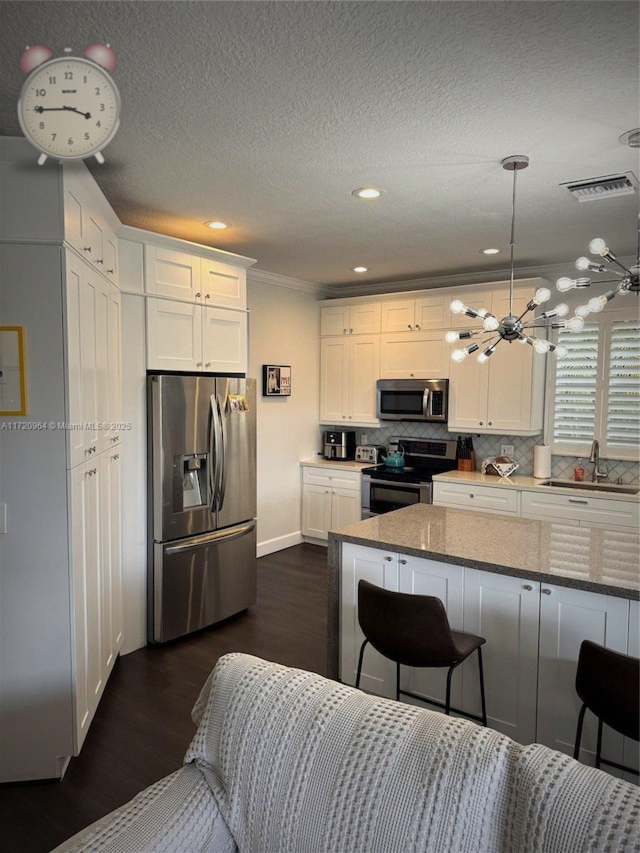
3:45
